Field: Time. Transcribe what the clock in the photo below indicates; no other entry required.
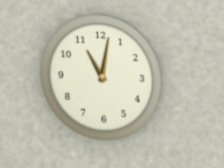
11:02
